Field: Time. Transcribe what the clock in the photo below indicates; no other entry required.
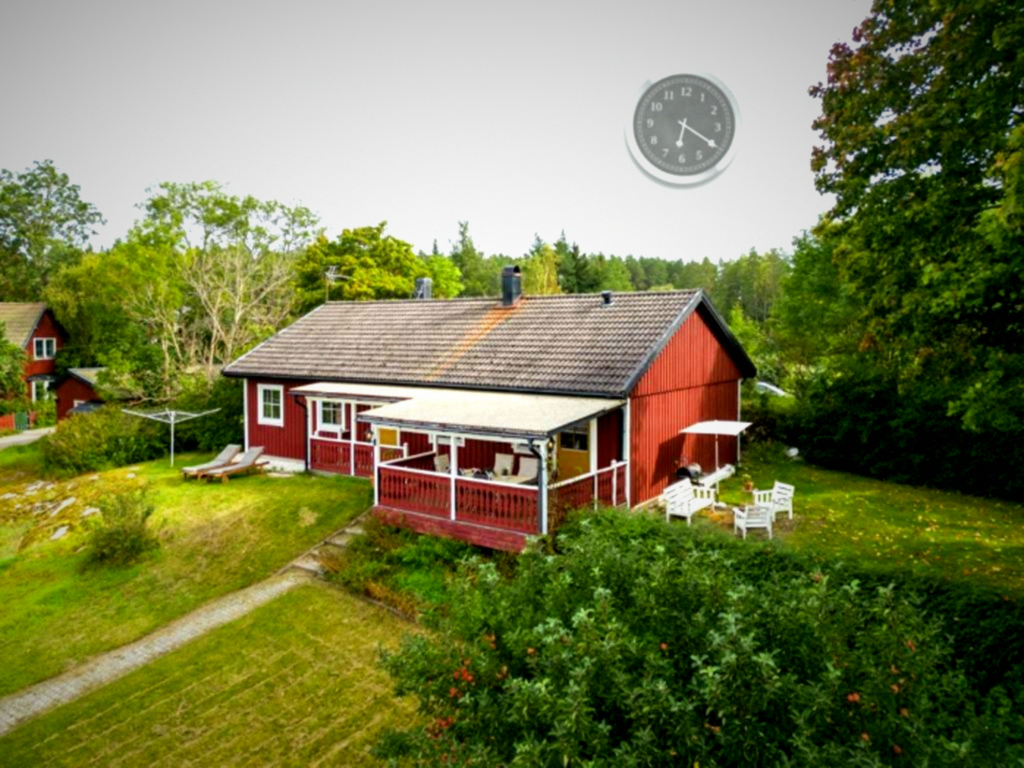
6:20
